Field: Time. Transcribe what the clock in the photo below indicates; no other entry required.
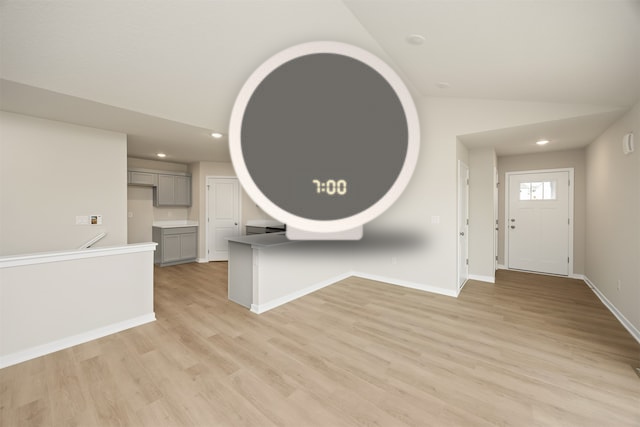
7:00
